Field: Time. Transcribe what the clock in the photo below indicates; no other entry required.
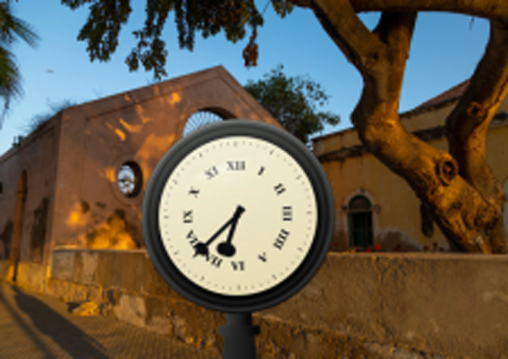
6:38
